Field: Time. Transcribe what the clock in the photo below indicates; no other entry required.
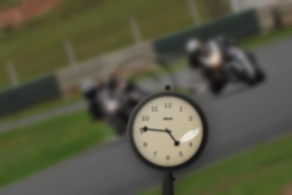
4:46
